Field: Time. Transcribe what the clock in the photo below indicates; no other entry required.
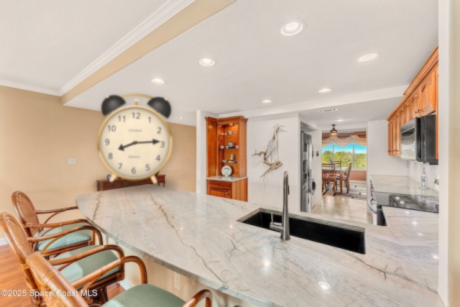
8:14
